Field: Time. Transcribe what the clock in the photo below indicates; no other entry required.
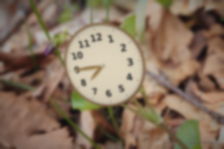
7:45
